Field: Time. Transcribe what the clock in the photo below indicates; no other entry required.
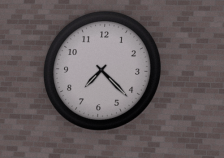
7:22
